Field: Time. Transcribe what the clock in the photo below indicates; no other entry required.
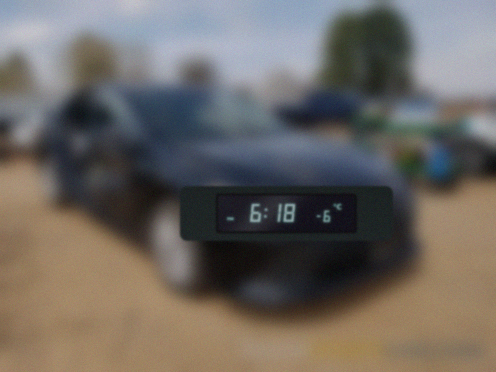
6:18
